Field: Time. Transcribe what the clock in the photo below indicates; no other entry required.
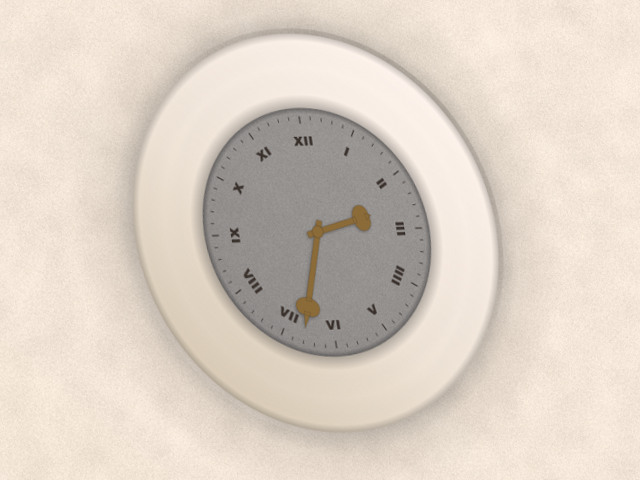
2:33
